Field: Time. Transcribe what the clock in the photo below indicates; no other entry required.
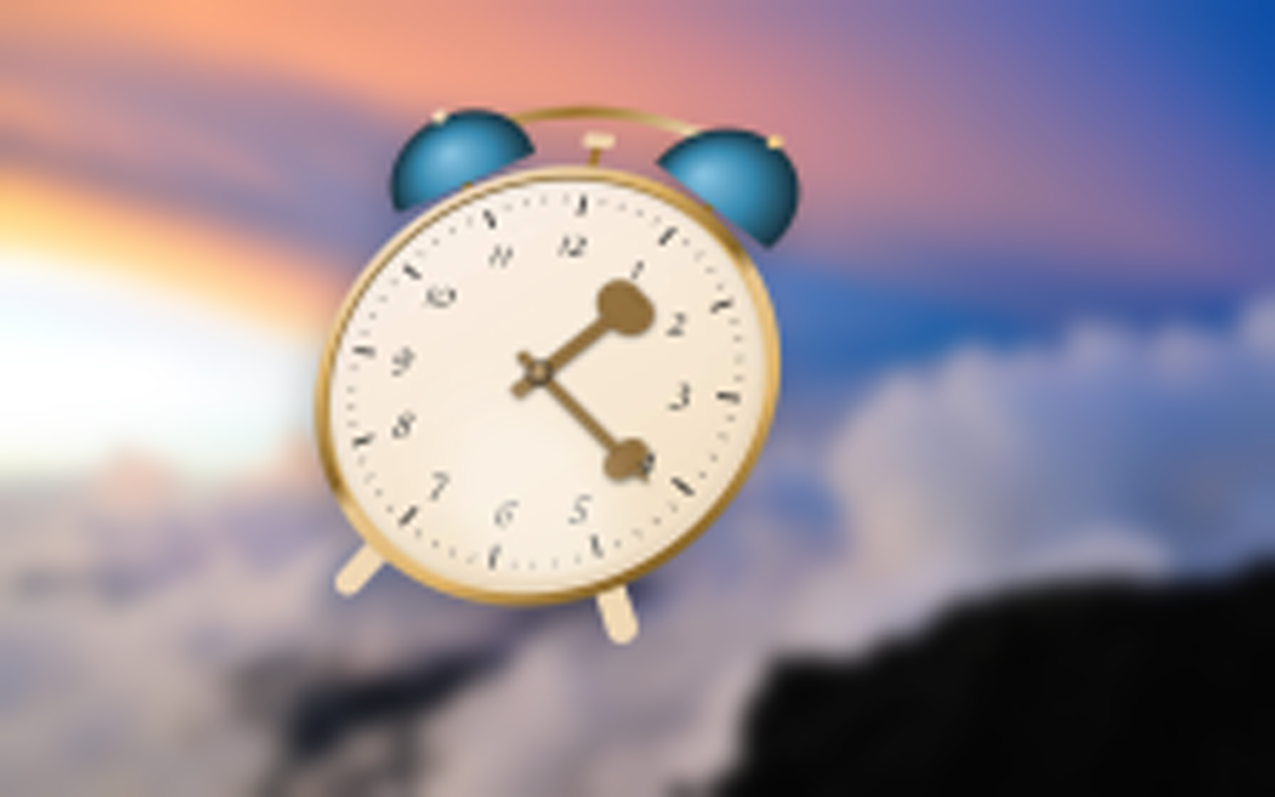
1:21
